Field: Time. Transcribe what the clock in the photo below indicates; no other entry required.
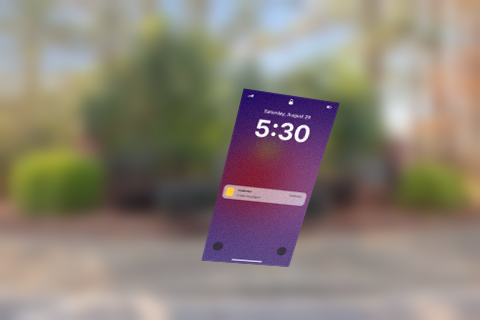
5:30
